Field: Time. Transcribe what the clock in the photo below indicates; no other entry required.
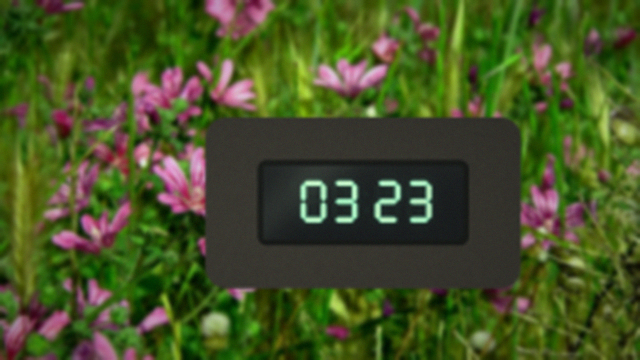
3:23
